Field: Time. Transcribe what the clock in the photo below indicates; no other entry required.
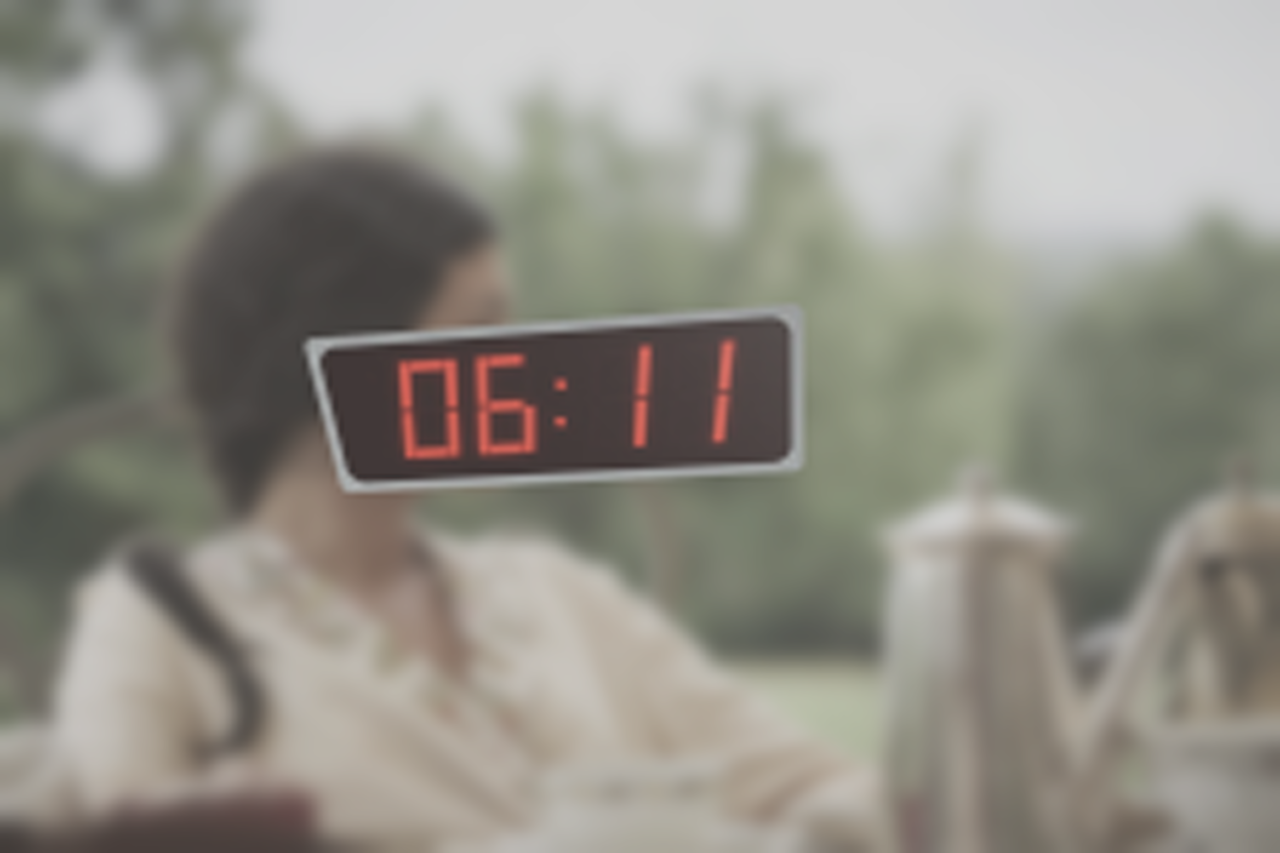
6:11
